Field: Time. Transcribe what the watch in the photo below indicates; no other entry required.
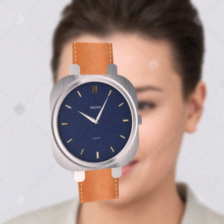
10:05
